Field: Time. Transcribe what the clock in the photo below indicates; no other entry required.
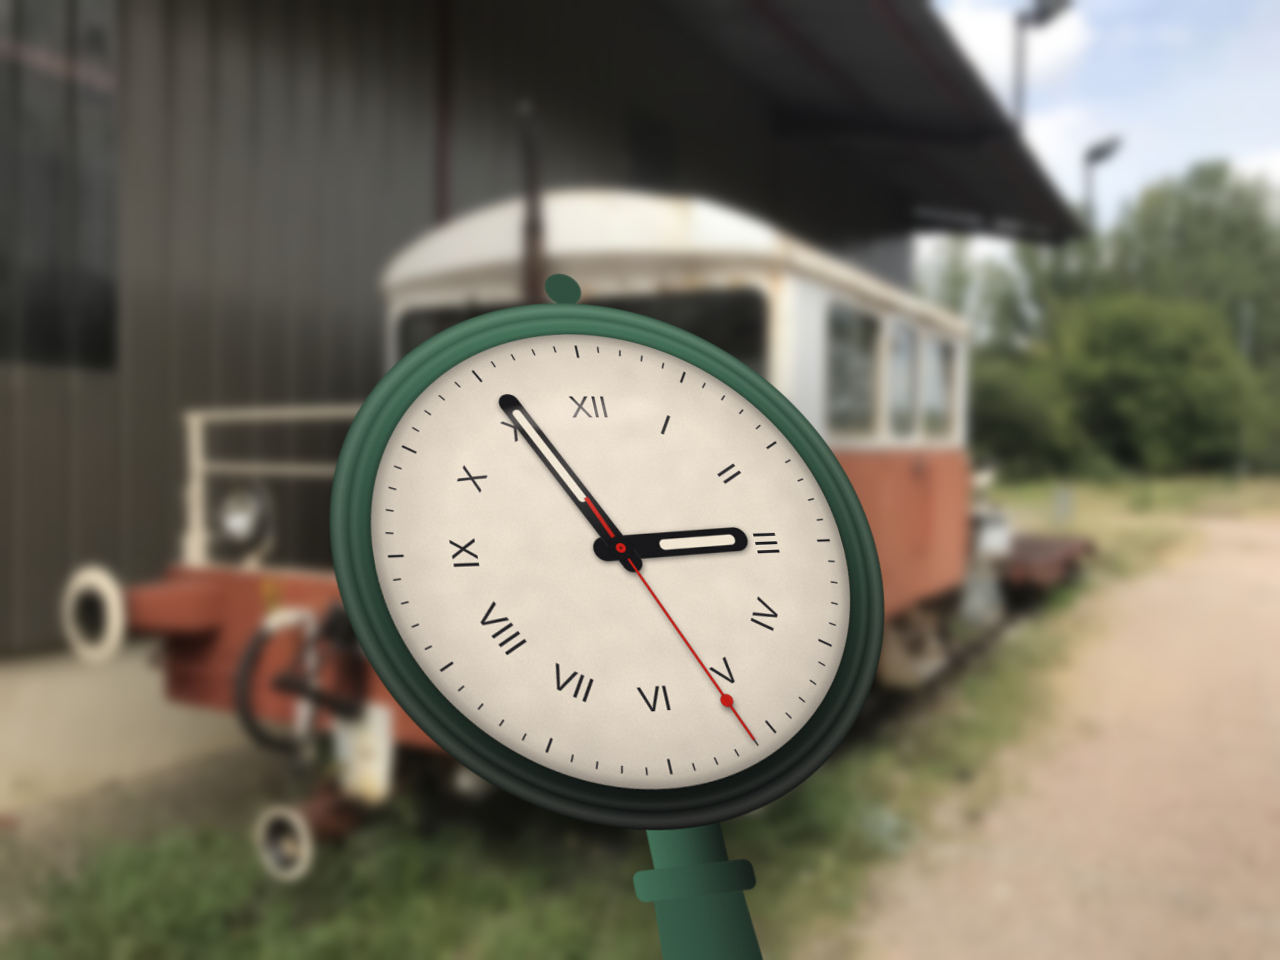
2:55:26
